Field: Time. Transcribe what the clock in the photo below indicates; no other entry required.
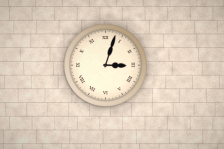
3:03
